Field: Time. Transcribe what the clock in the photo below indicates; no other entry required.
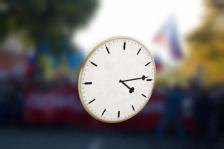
4:14
